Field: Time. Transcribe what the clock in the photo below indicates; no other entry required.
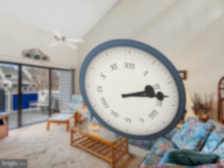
2:13
